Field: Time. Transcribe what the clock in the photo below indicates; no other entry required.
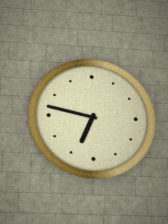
6:47
